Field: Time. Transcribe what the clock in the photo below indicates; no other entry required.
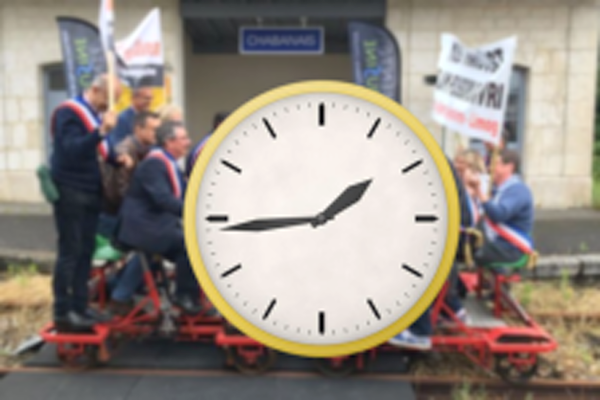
1:44
